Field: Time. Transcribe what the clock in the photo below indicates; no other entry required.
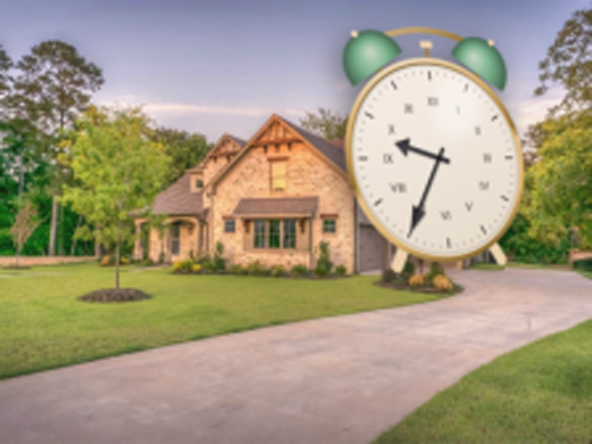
9:35
